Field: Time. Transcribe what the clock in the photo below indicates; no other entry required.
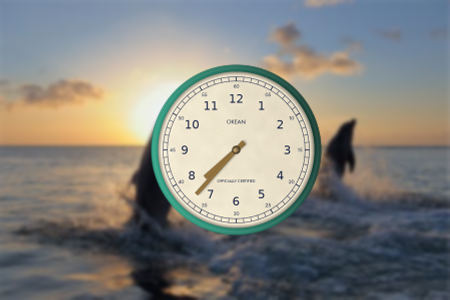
7:37
